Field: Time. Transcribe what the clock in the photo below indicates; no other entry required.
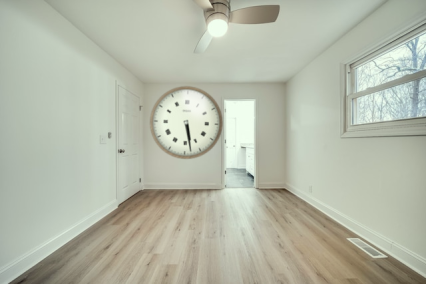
5:28
